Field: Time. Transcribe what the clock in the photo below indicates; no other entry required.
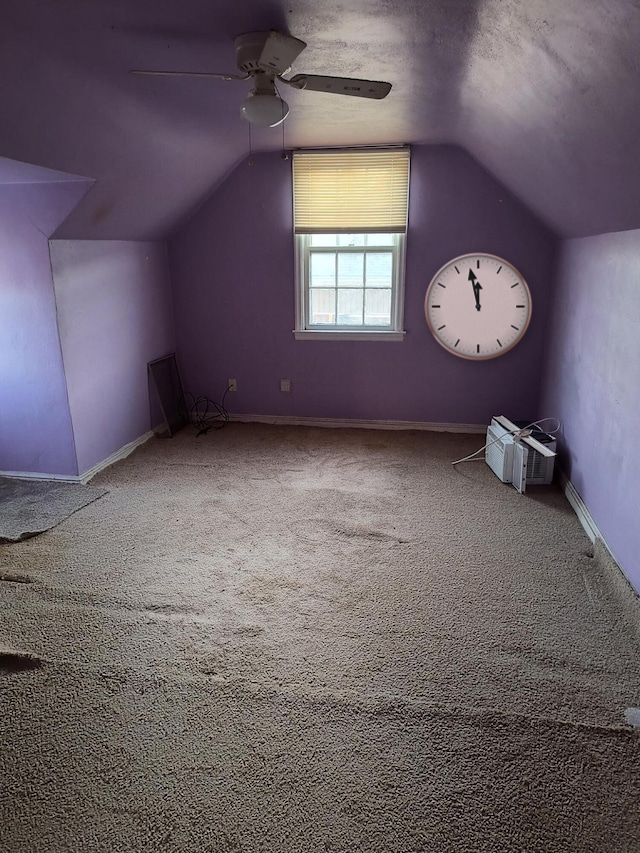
11:58
